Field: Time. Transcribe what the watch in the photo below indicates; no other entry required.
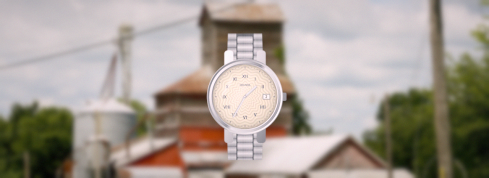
1:35
